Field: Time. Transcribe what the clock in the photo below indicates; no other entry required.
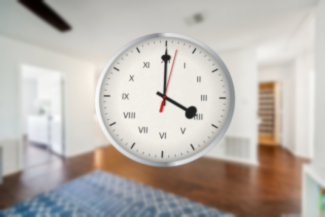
4:00:02
